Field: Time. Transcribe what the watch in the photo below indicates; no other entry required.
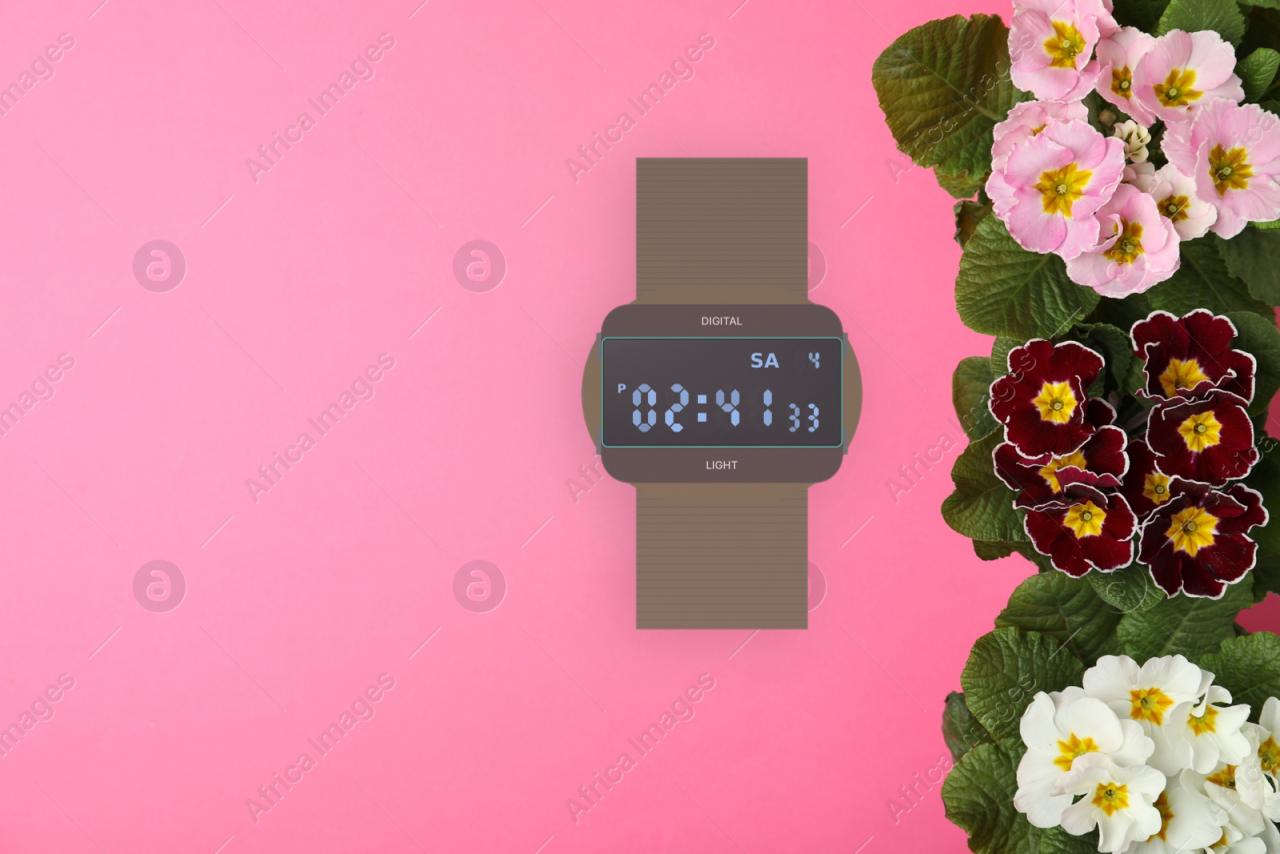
2:41:33
